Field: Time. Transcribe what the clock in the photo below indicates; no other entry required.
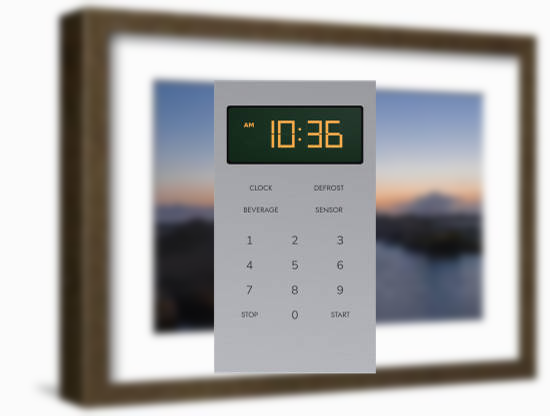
10:36
